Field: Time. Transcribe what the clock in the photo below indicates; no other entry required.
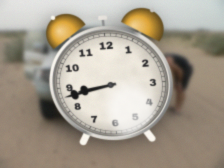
8:43
